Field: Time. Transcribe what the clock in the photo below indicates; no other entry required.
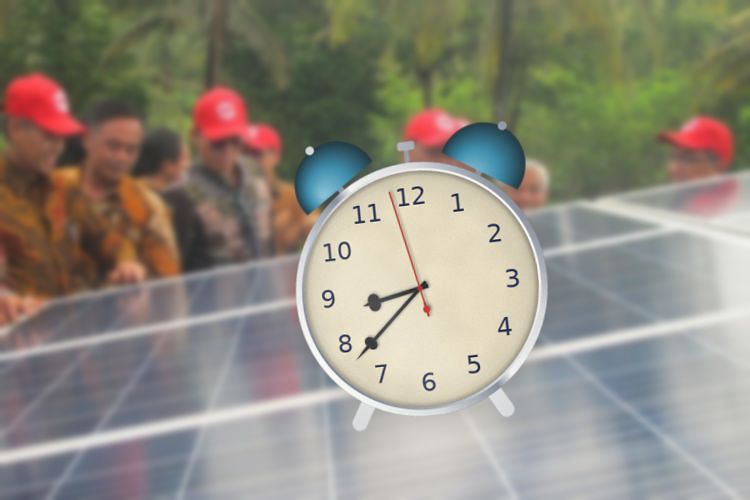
8:37:58
